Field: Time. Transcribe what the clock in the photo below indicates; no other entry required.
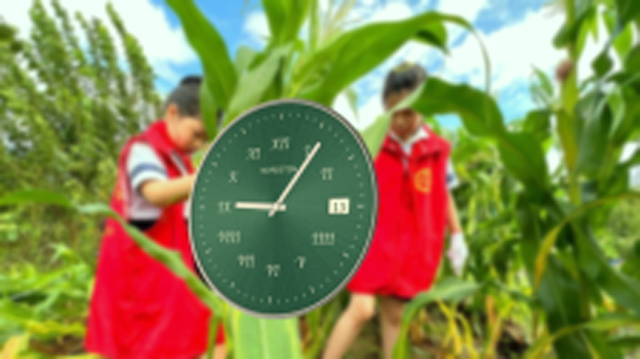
9:06
